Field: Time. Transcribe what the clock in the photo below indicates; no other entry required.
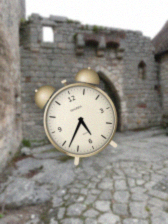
5:38
